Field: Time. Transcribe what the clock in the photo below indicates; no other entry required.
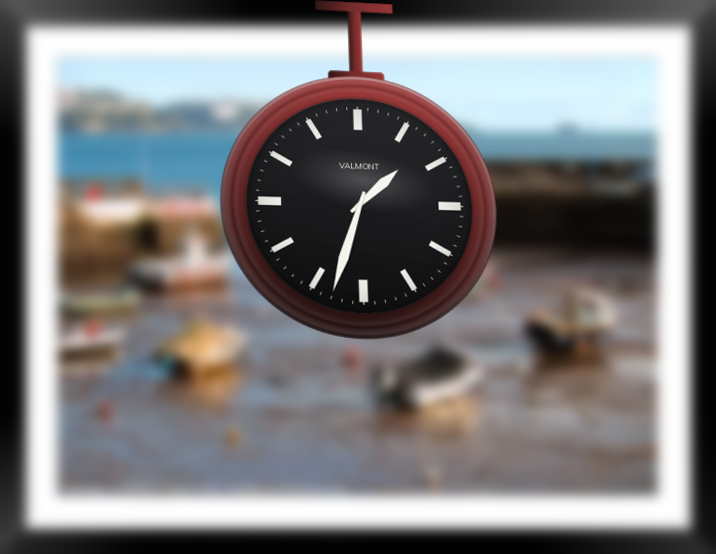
1:33
